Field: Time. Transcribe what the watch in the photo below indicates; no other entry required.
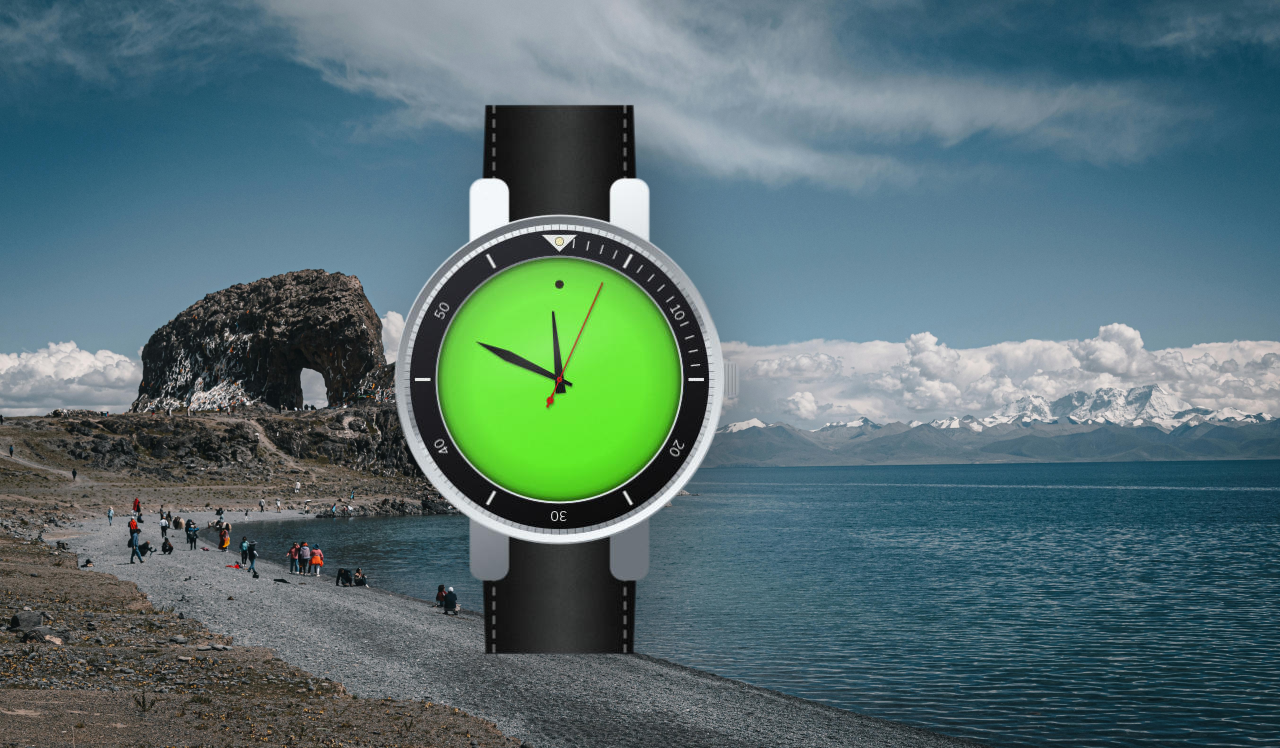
11:49:04
